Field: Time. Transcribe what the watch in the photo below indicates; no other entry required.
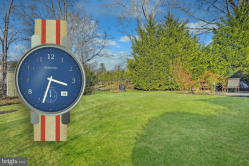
3:33
